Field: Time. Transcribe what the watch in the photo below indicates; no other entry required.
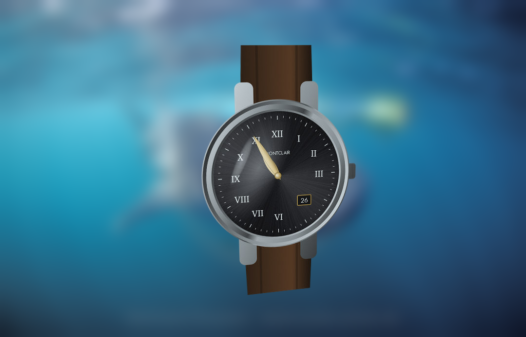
10:55
